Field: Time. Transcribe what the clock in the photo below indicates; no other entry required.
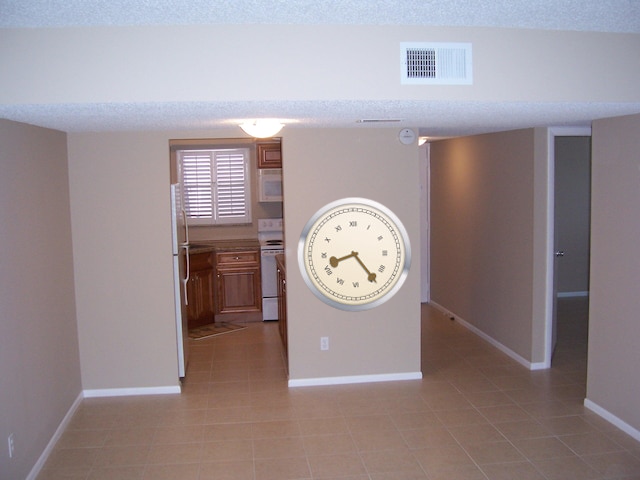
8:24
